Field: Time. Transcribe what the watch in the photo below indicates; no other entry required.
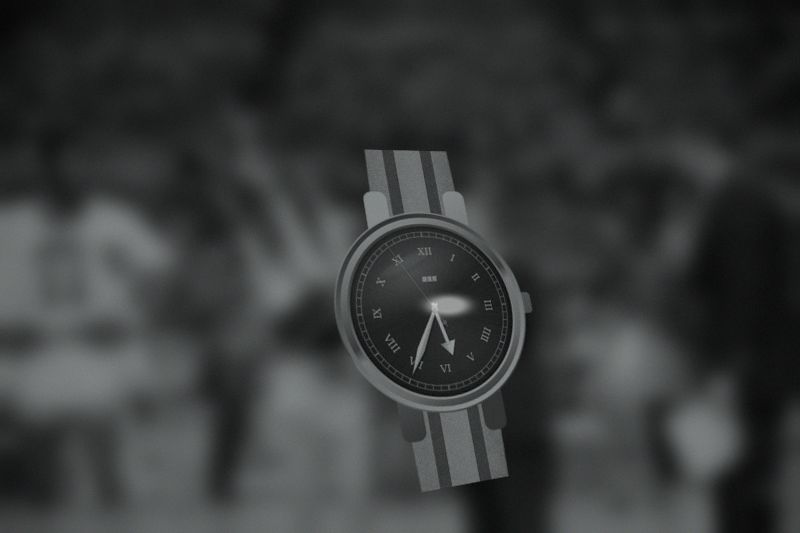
5:34:55
